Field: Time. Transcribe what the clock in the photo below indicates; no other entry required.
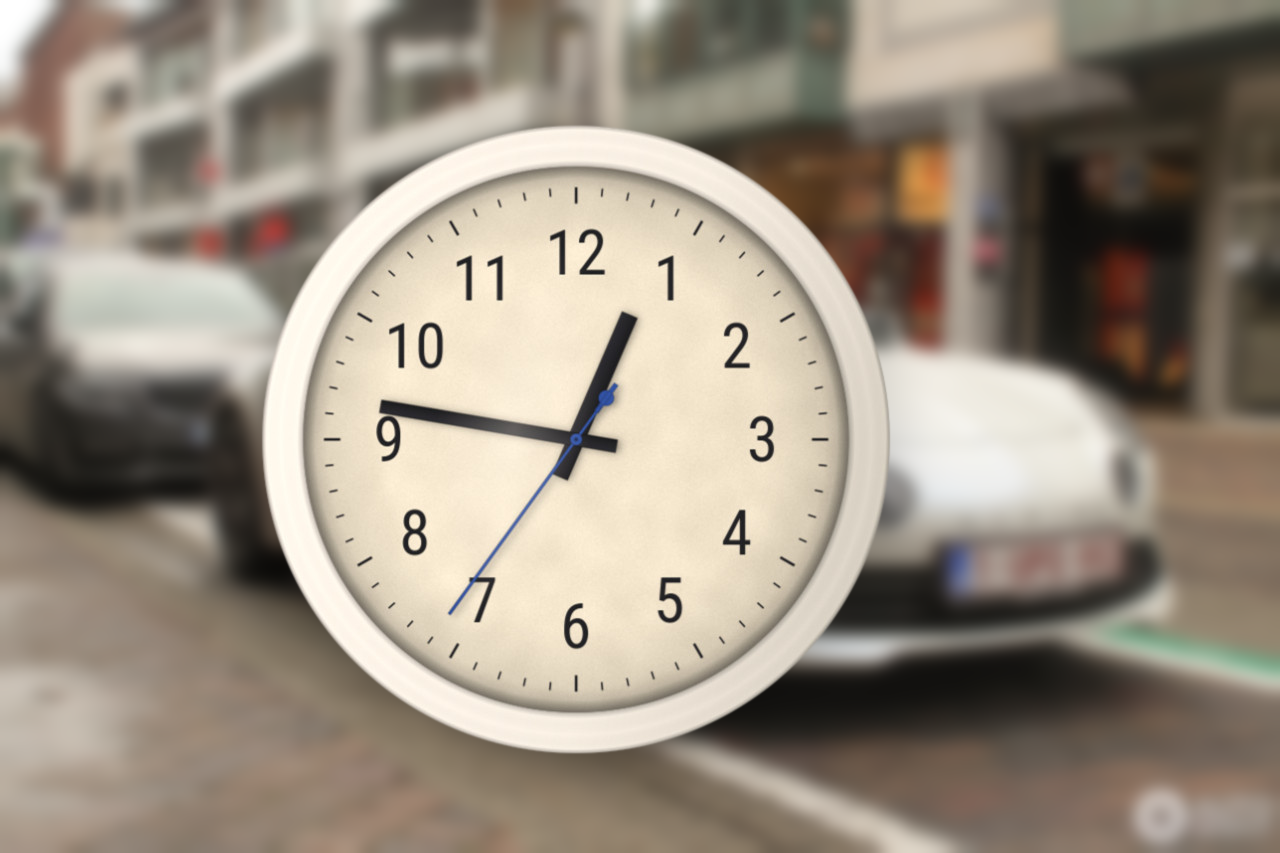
12:46:36
